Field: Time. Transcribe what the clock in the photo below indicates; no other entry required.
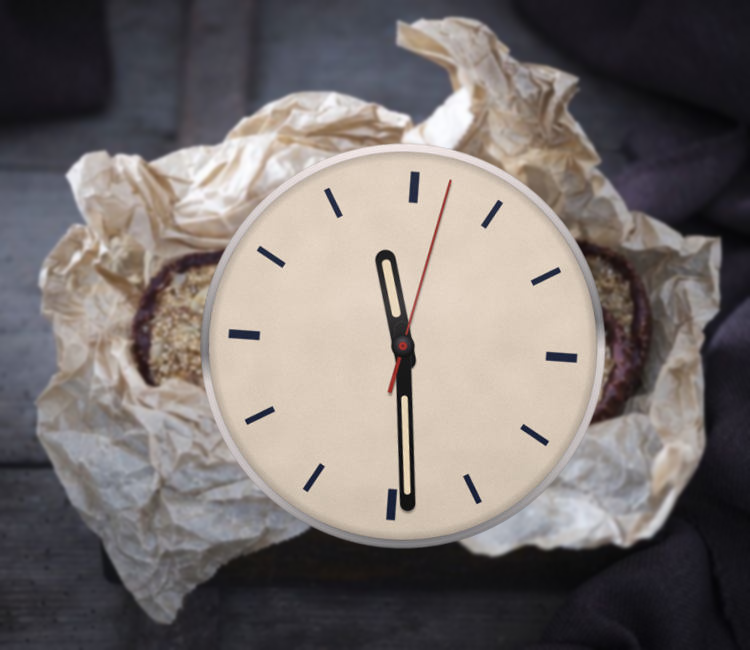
11:29:02
